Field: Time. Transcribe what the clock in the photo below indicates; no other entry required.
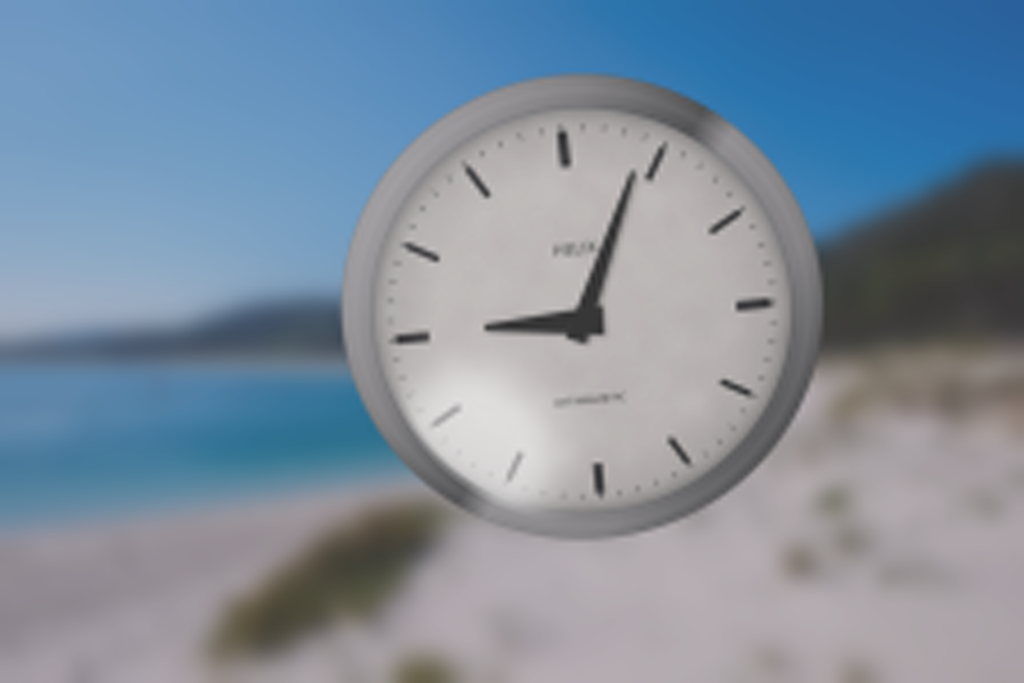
9:04
